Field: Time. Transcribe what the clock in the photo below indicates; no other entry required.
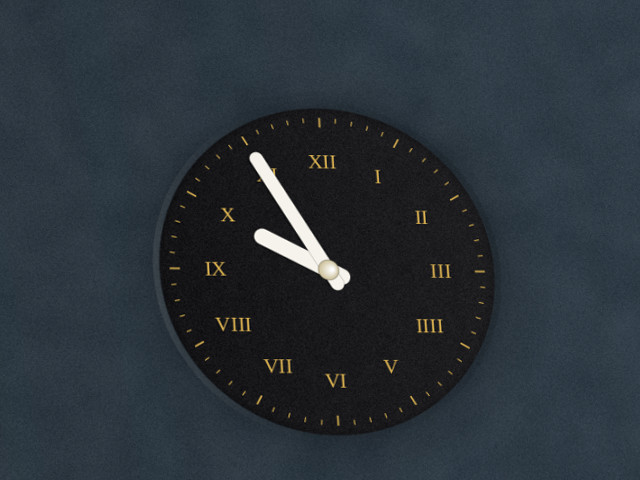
9:55
